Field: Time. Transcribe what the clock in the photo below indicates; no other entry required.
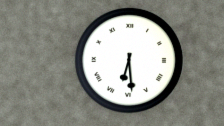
6:29
